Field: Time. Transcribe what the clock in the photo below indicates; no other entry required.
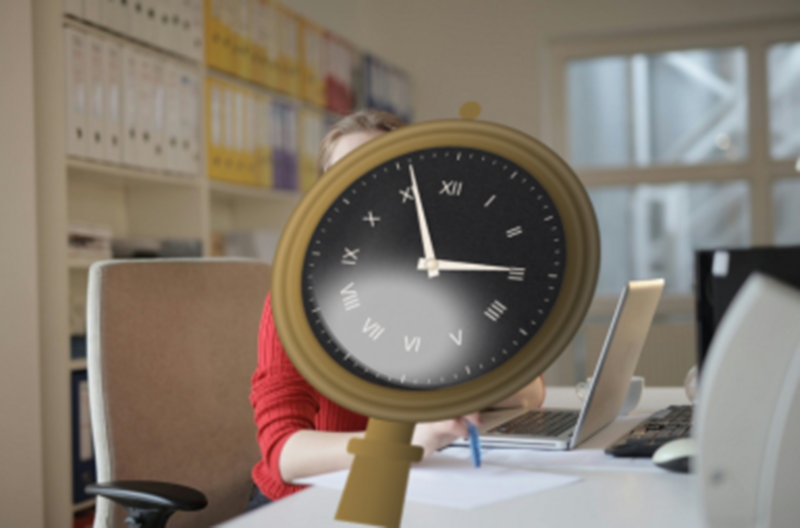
2:56
